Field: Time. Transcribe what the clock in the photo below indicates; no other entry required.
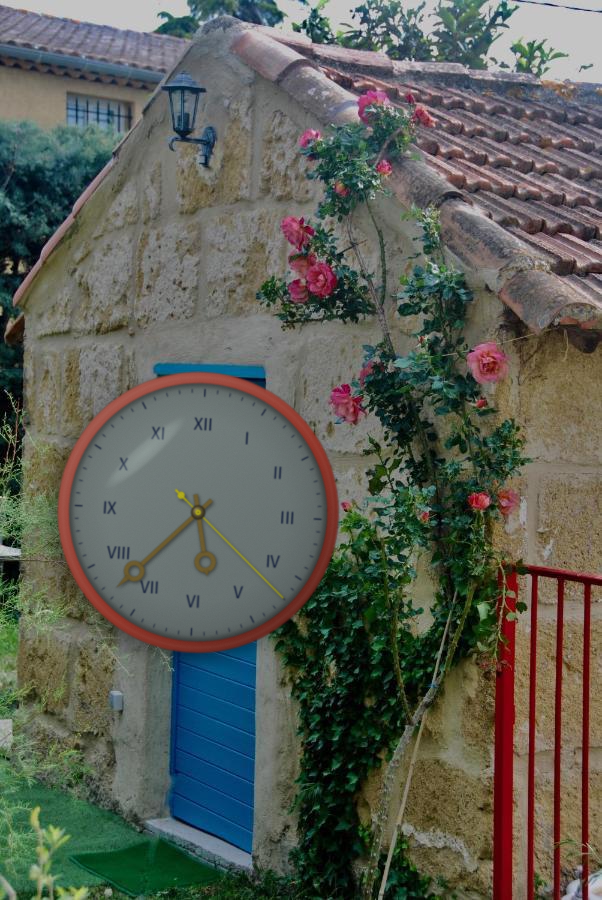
5:37:22
